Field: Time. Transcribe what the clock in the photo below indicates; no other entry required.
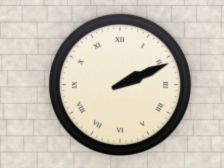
2:11
